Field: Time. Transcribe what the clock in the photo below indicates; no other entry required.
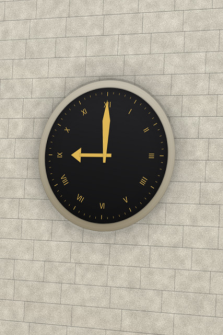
9:00
